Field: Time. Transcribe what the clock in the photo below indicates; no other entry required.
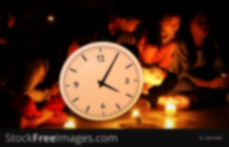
4:05
